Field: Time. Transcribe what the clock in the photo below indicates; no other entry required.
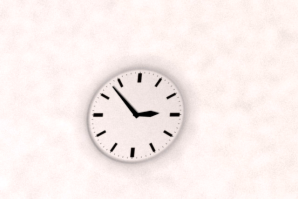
2:53
